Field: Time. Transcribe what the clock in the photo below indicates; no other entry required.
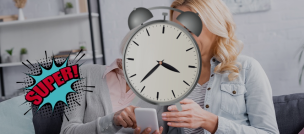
3:37
